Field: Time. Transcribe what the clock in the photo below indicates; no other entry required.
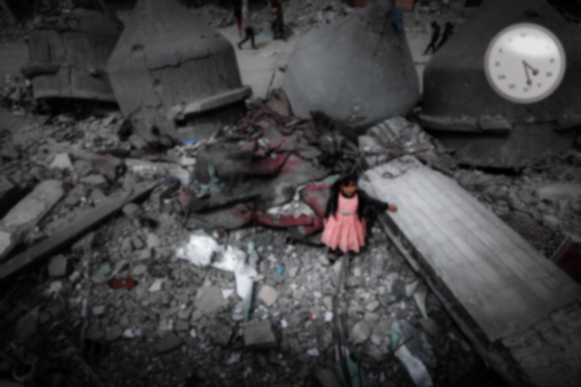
4:28
